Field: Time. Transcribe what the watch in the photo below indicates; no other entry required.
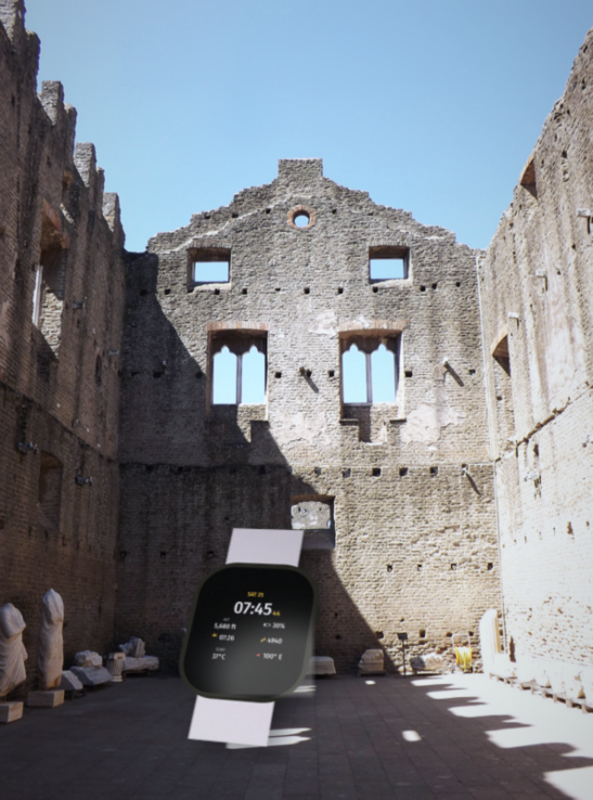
7:45
